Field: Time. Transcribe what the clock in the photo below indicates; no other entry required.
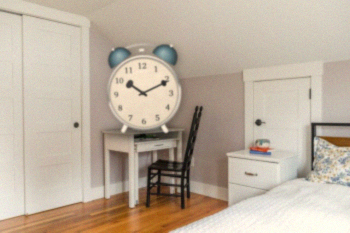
10:11
